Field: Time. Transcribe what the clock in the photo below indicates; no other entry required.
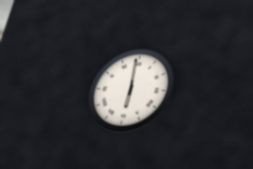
5:59
